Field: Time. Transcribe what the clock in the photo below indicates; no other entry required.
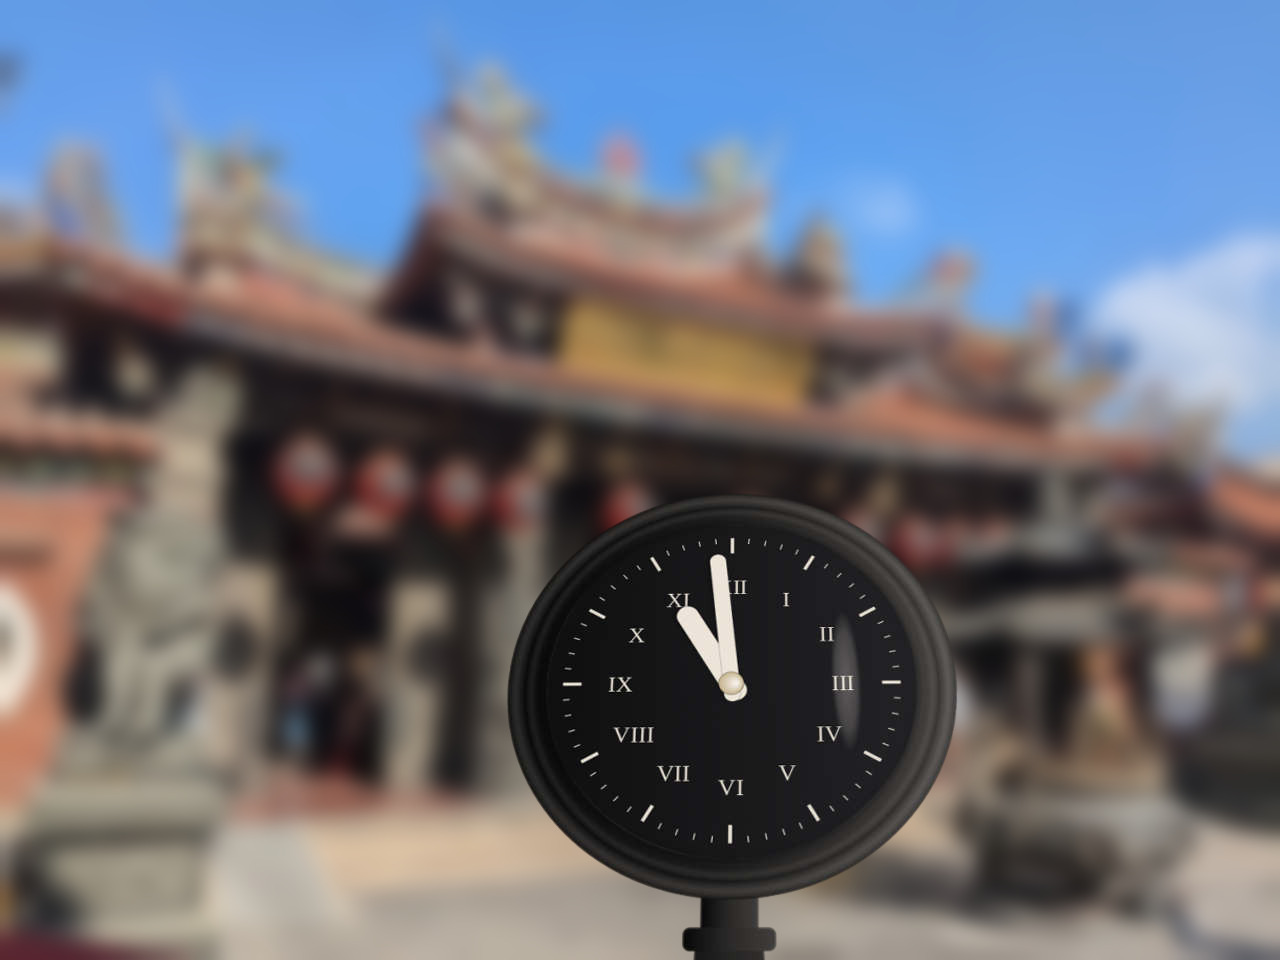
10:59
